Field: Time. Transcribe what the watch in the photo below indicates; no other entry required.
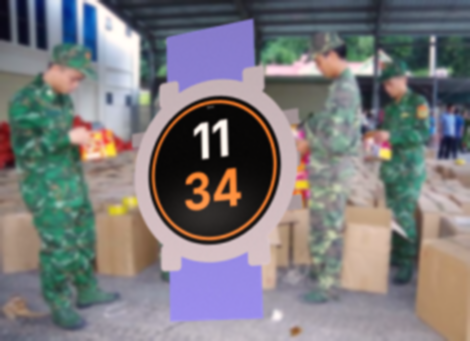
11:34
